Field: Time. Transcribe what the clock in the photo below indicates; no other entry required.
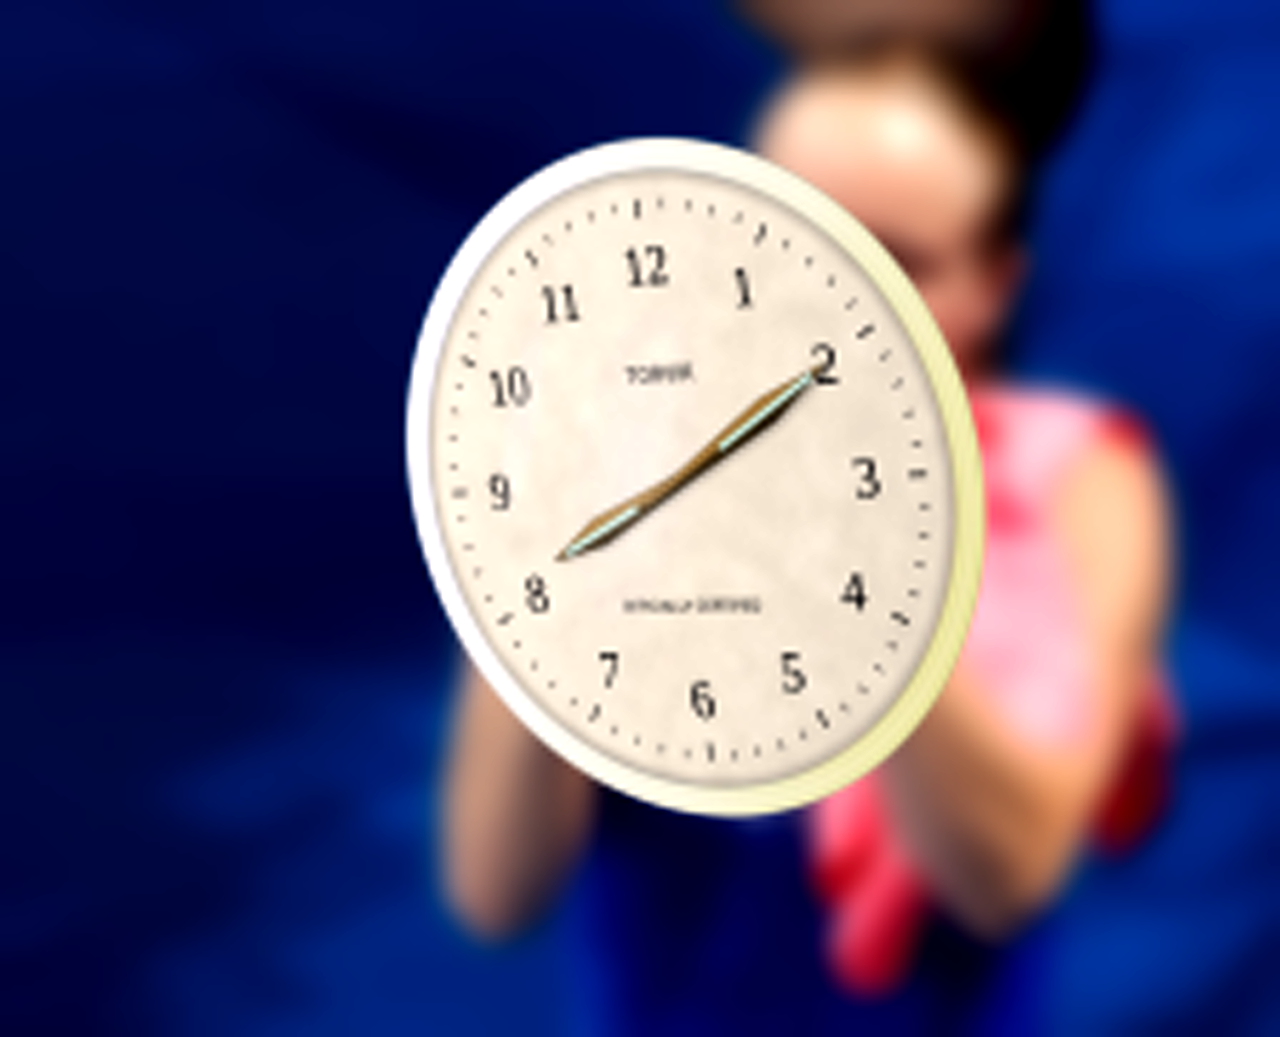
8:10
